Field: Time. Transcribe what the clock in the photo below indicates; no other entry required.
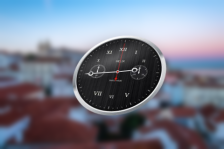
2:44
